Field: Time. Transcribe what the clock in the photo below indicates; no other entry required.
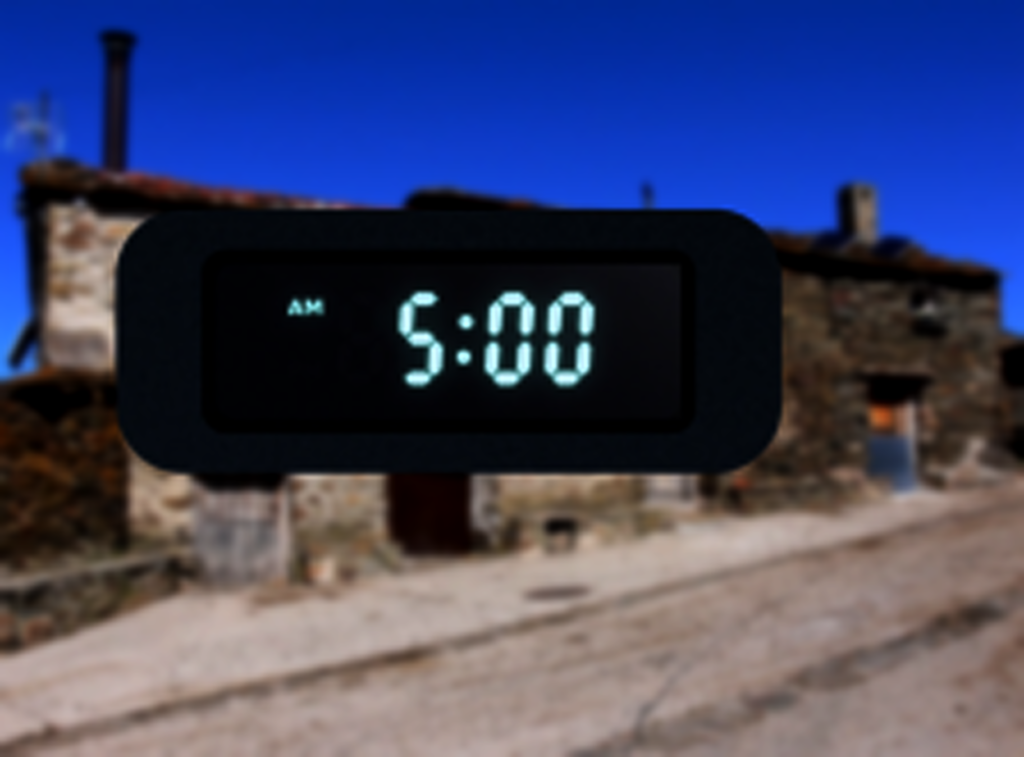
5:00
